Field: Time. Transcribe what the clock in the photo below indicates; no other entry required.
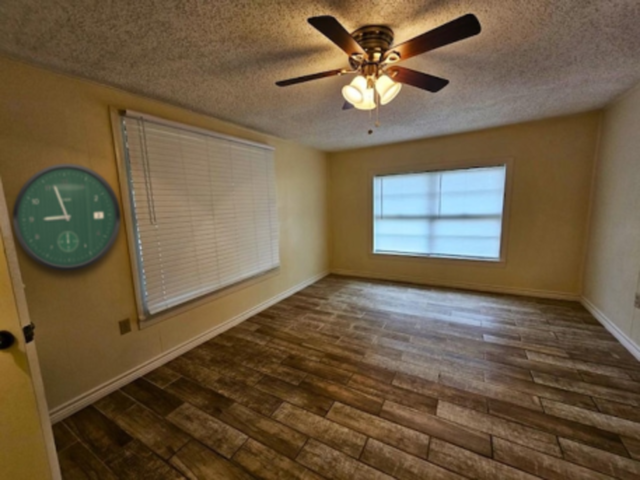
8:57
